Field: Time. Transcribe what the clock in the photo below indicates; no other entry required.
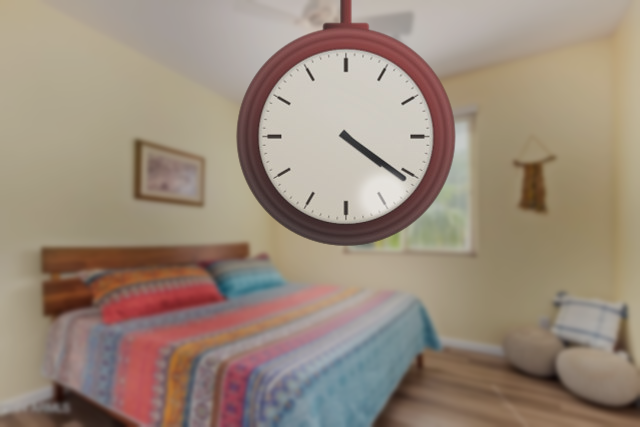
4:21
